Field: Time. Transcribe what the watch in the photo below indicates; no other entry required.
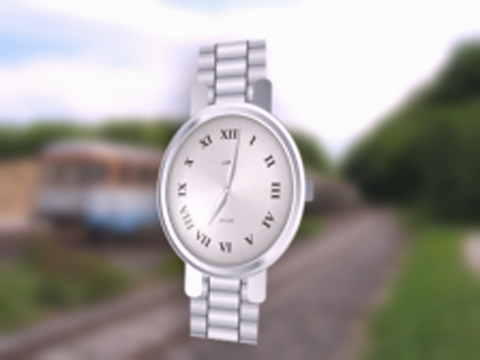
7:02
